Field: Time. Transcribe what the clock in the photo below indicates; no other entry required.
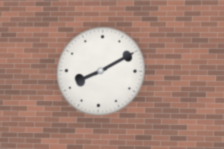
8:10
